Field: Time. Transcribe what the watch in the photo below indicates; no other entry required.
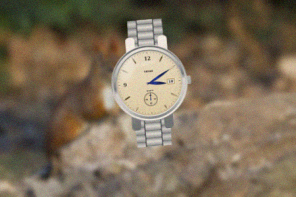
3:10
